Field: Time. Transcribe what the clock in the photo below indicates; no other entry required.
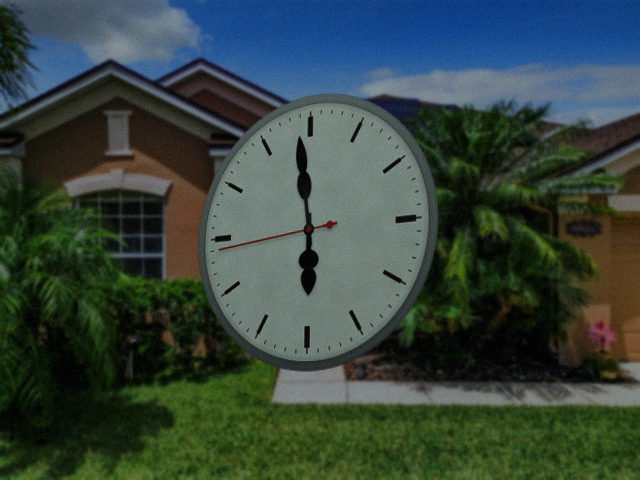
5:58:44
